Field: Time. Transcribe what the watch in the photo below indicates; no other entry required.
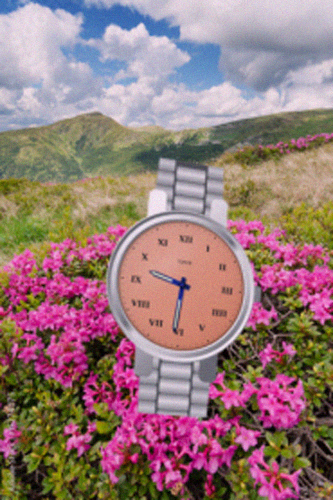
9:31
